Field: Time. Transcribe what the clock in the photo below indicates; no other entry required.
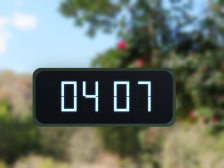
4:07
